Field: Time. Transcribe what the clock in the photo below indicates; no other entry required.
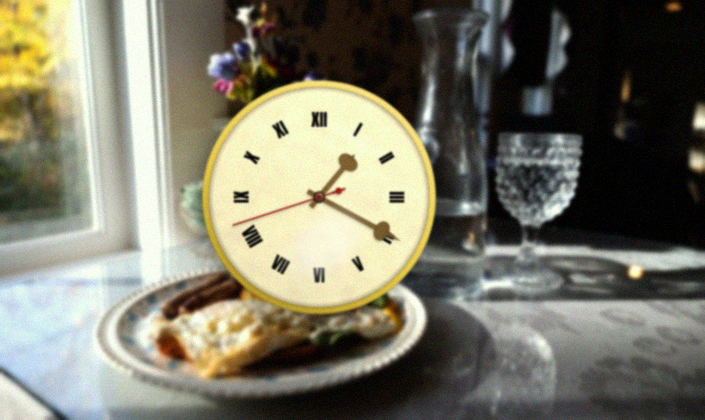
1:19:42
